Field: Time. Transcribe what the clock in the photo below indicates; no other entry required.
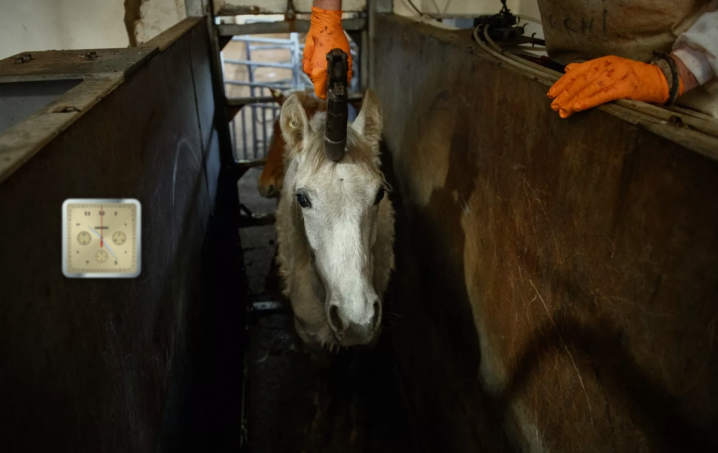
10:24
